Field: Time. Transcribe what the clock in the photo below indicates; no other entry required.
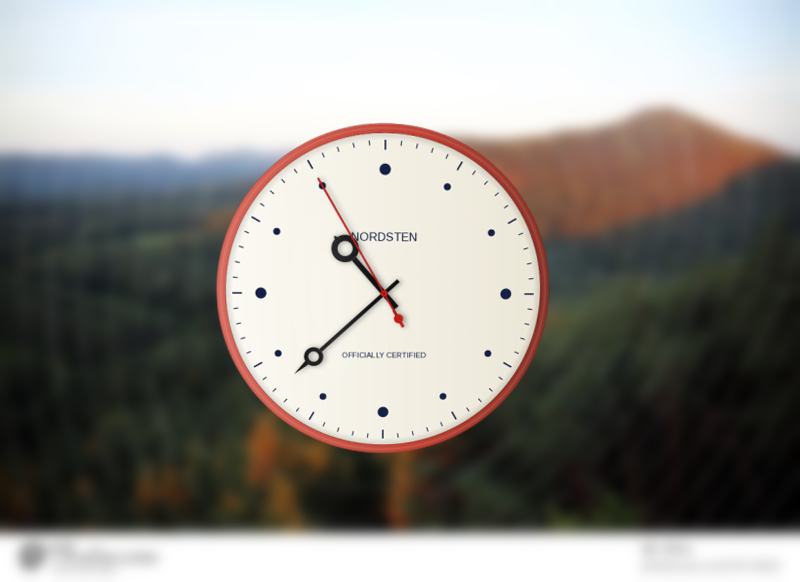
10:37:55
